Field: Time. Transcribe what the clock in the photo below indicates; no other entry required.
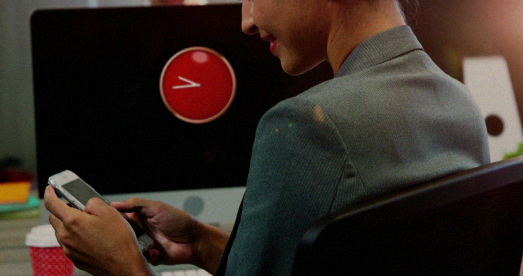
9:44
